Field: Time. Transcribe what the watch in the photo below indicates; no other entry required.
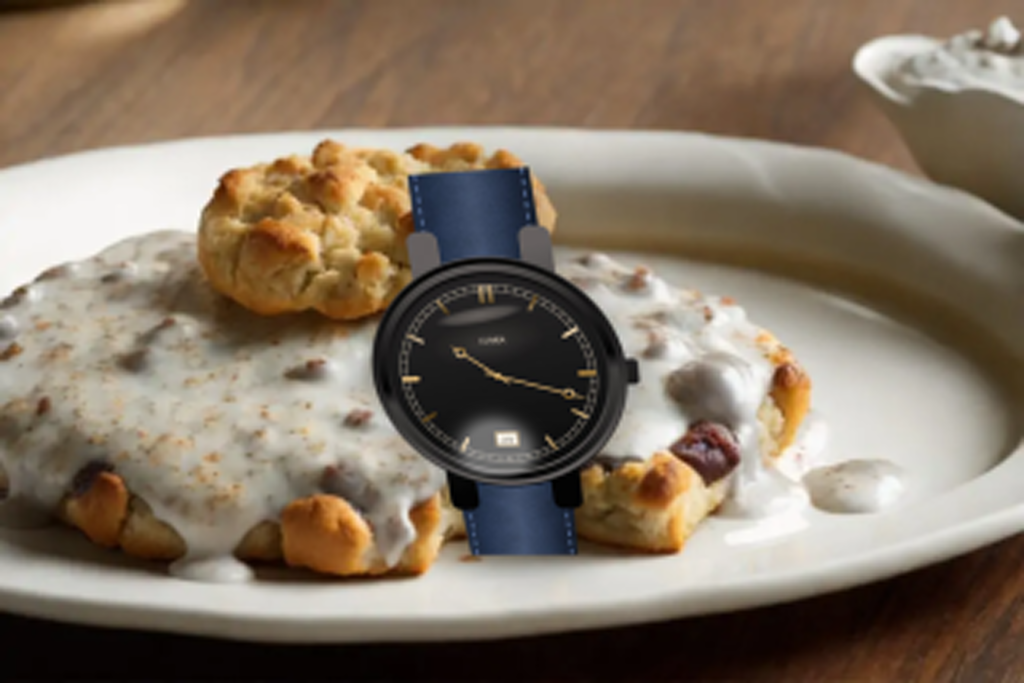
10:18
